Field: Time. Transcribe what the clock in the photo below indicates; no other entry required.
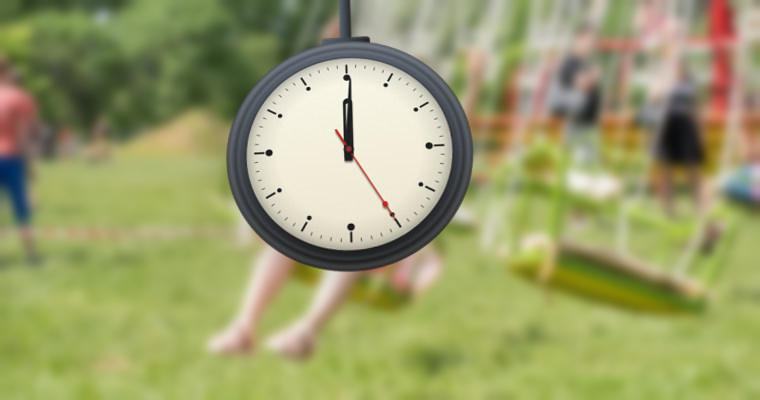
12:00:25
